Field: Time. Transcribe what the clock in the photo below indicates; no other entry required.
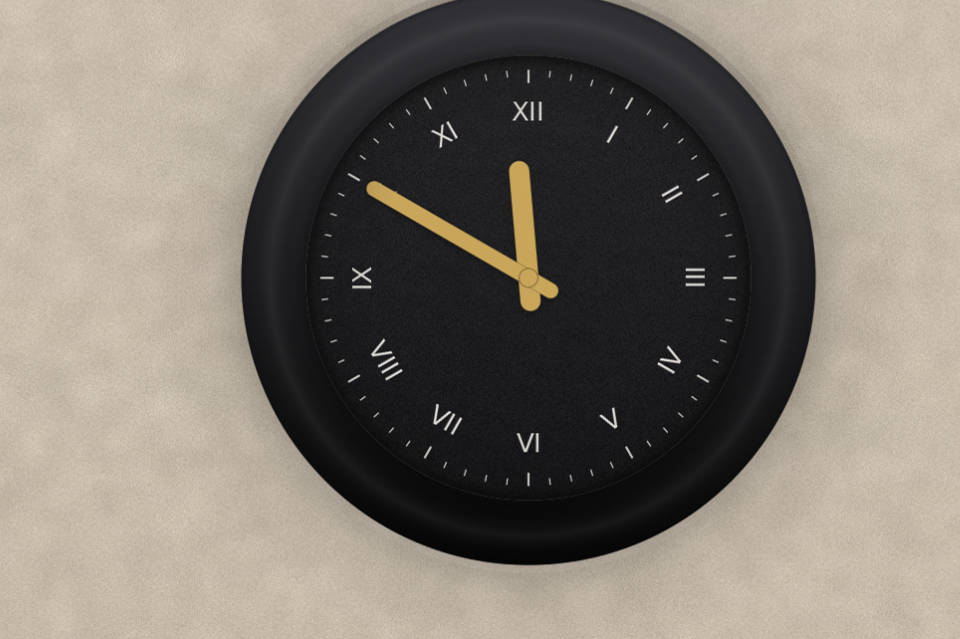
11:50
